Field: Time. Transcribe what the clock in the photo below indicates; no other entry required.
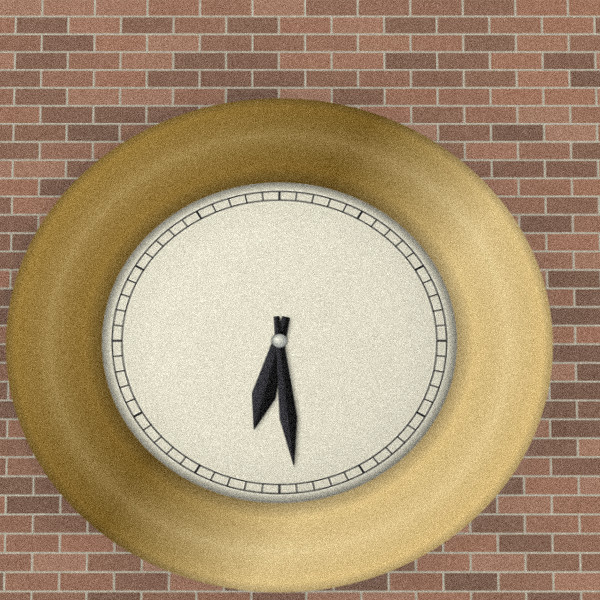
6:29
